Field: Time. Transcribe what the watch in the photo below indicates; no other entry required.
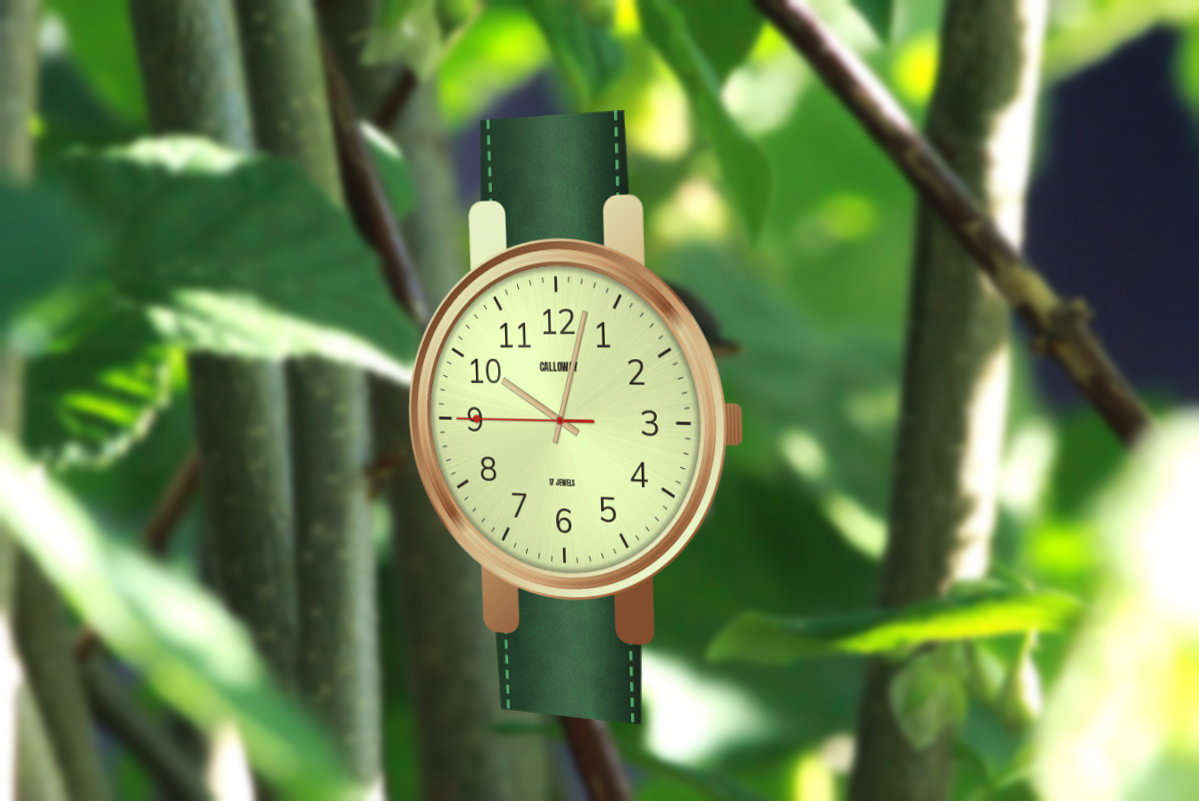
10:02:45
